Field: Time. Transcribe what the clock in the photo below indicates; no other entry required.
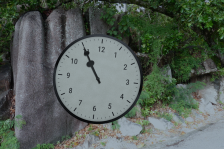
10:55
